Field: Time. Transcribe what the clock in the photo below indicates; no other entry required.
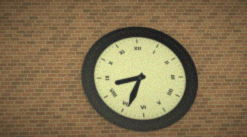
8:34
